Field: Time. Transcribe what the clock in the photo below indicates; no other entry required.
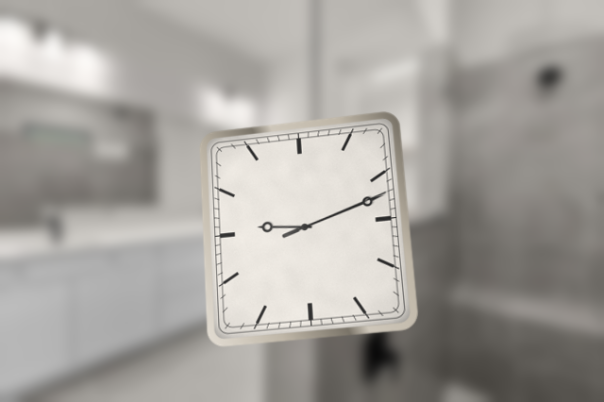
9:12:12
